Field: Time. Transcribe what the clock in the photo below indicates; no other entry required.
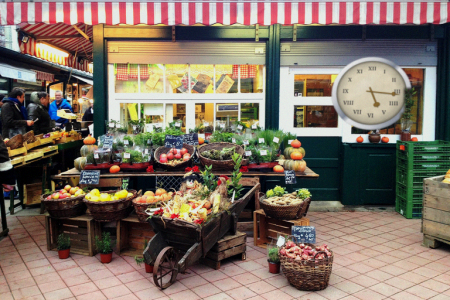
5:16
